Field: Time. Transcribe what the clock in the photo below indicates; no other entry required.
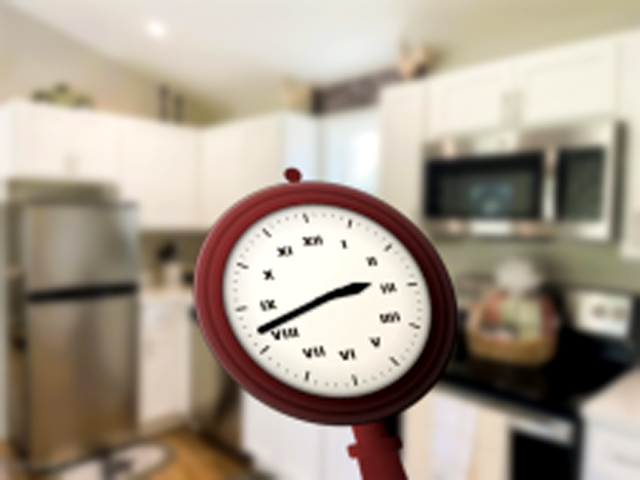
2:42
